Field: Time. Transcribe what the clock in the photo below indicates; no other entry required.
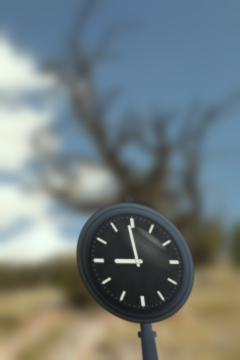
8:59
